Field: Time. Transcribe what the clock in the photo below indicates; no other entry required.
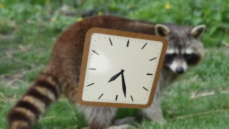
7:27
